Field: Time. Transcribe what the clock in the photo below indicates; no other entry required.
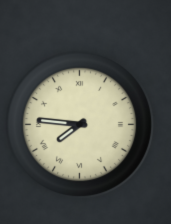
7:46
